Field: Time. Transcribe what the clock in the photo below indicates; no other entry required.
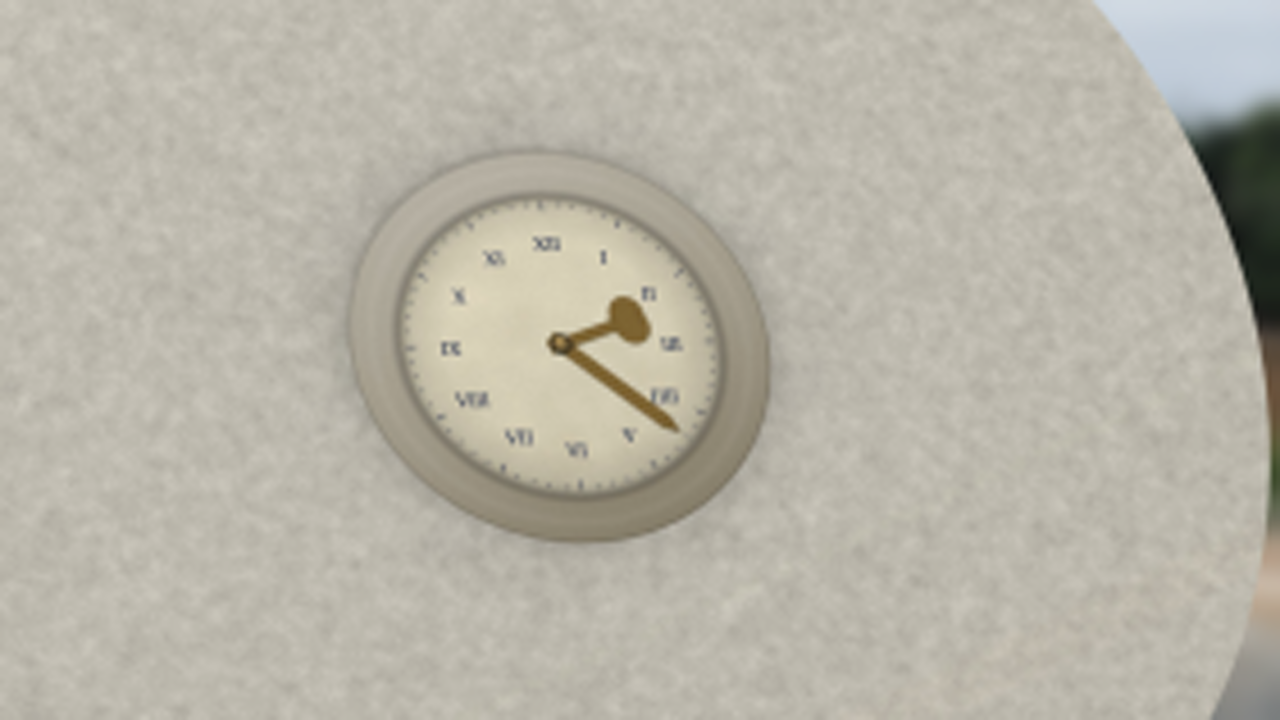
2:22
